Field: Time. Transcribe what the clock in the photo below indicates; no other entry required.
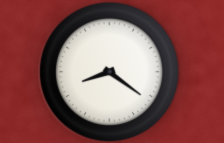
8:21
